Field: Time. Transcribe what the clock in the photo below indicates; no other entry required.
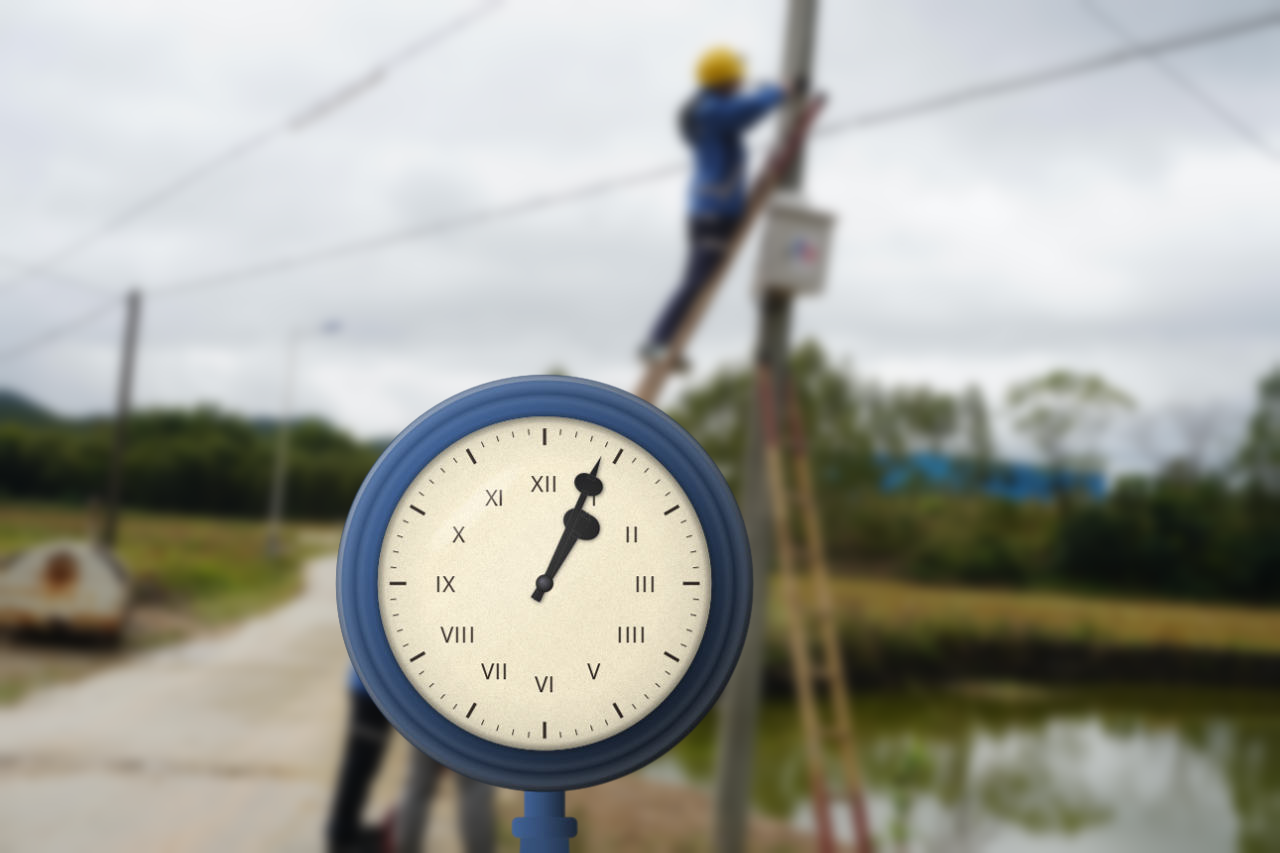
1:04
